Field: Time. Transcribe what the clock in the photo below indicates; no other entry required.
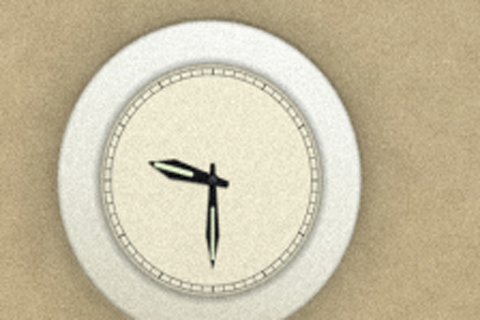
9:30
